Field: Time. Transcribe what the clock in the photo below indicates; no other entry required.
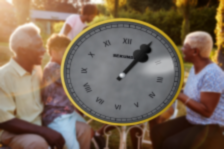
1:05
